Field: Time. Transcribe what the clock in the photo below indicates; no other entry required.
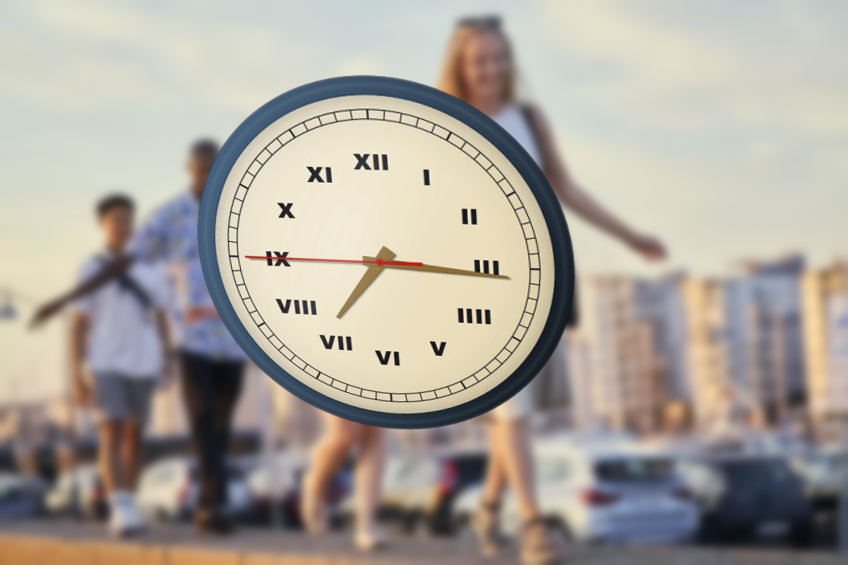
7:15:45
